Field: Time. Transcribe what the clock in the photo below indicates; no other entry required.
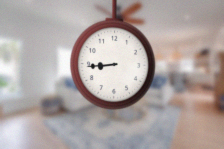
8:44
